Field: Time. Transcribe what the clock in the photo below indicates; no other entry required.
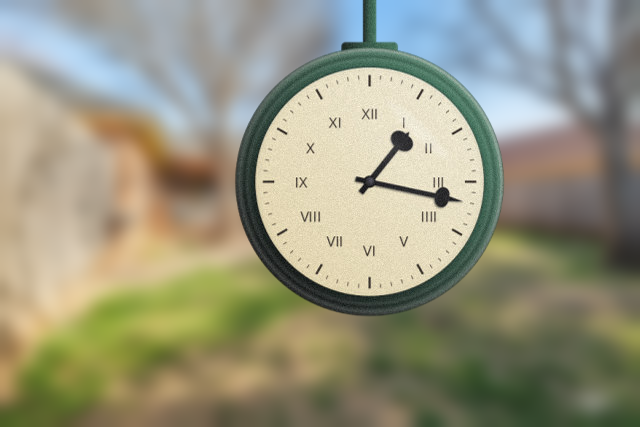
1:17
